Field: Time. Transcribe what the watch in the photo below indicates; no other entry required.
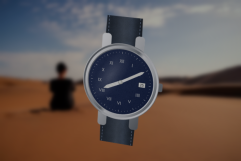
8:10
